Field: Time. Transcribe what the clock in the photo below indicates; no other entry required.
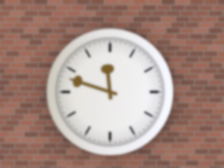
11:48
